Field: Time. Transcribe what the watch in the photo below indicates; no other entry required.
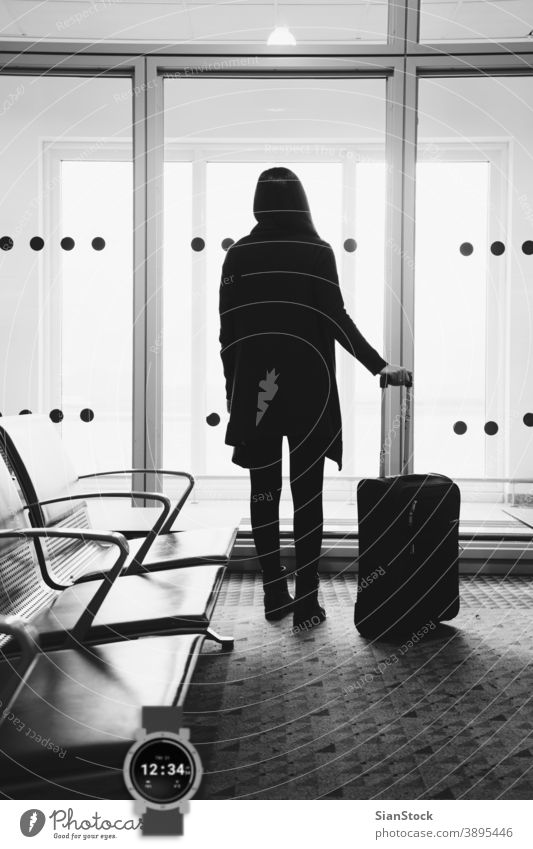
12:34
